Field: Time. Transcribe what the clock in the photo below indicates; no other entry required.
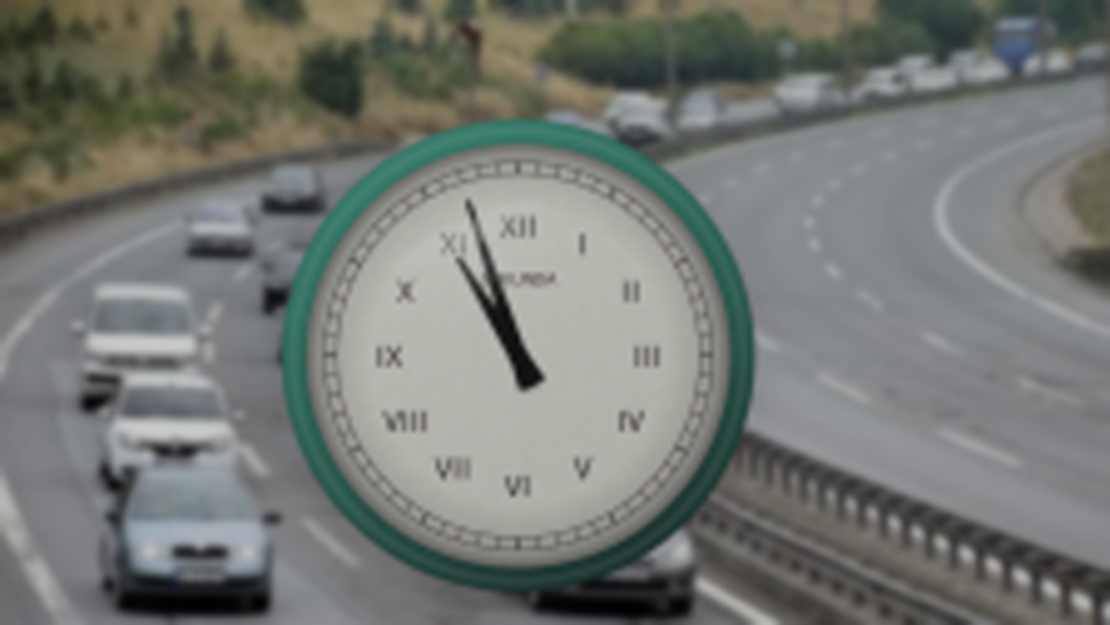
10:57
